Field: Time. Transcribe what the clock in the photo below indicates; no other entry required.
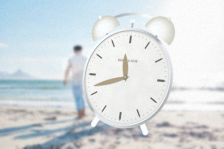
11:42
